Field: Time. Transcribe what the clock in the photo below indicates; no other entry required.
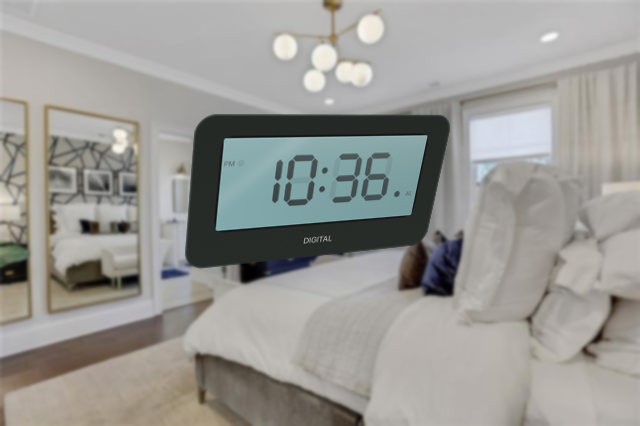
10:36
